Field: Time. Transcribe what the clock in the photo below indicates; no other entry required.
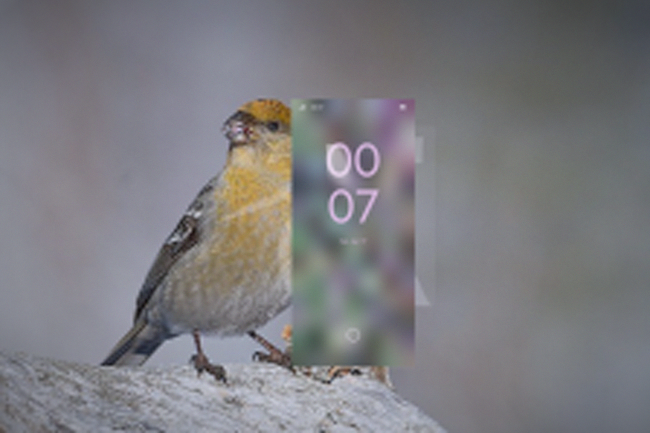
0:07
